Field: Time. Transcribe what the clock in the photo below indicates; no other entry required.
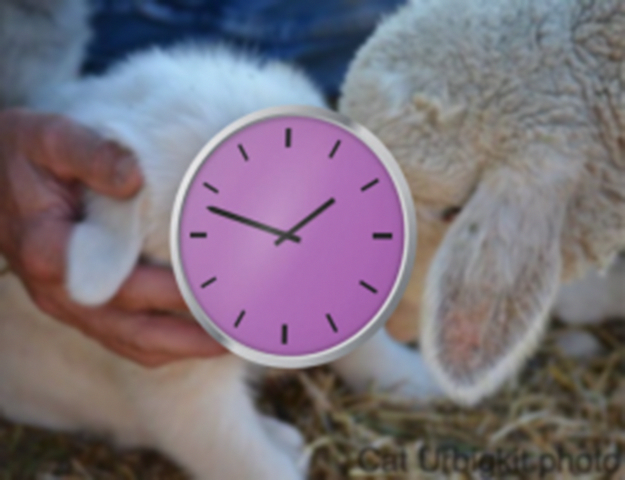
1:48
